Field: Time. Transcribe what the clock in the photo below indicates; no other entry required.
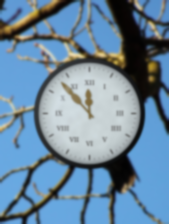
11:53
